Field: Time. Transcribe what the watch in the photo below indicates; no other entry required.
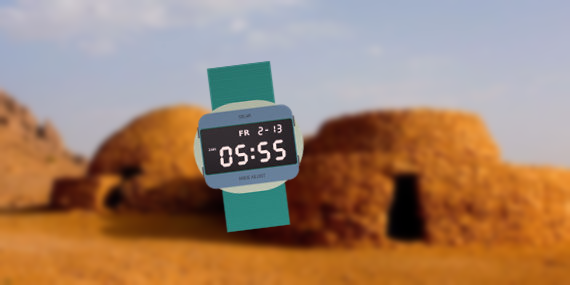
5:55
